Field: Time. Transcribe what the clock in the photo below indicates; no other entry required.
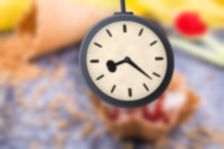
8:22
